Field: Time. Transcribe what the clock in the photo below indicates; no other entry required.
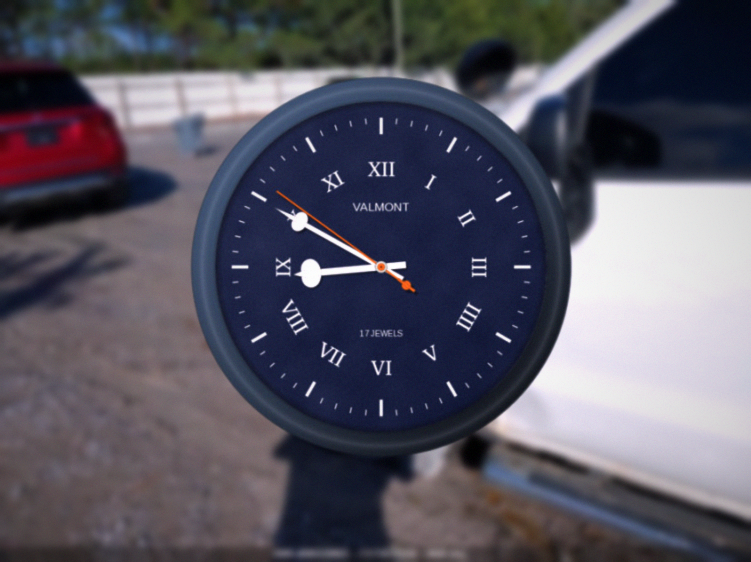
8:49:51
